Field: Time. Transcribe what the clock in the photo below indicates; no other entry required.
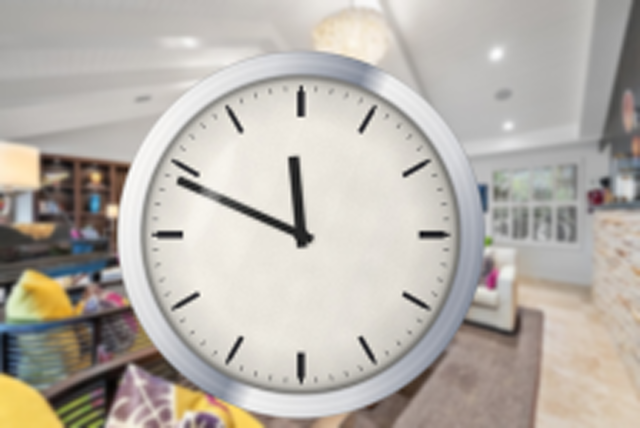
11:49
